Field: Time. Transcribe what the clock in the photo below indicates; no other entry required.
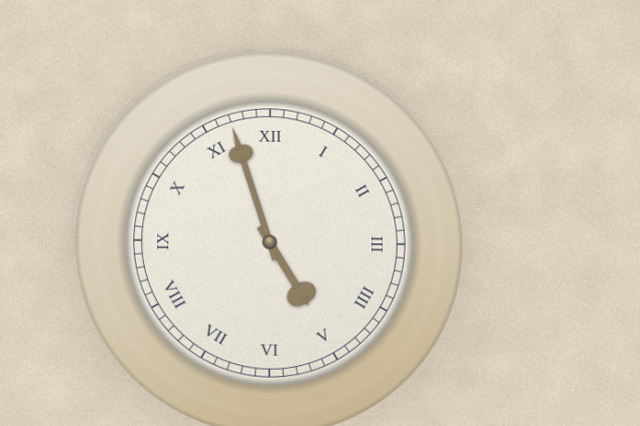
4:57
